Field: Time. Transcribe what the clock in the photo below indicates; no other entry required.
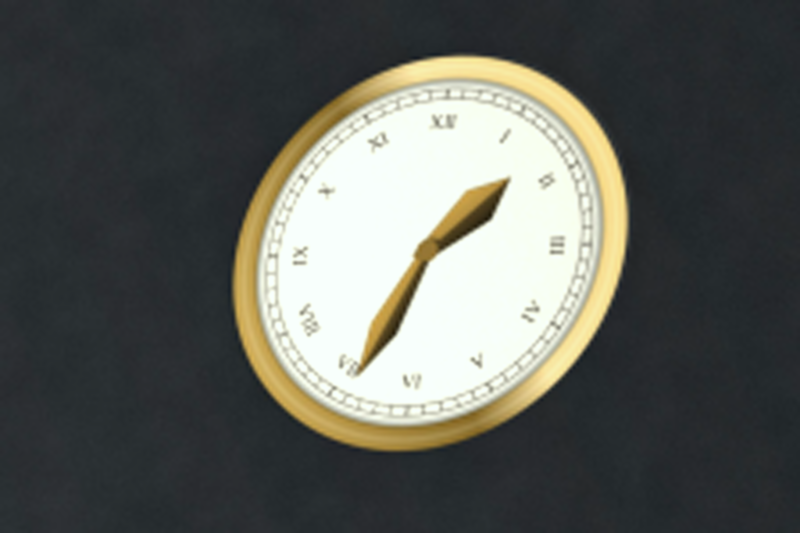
1:34
